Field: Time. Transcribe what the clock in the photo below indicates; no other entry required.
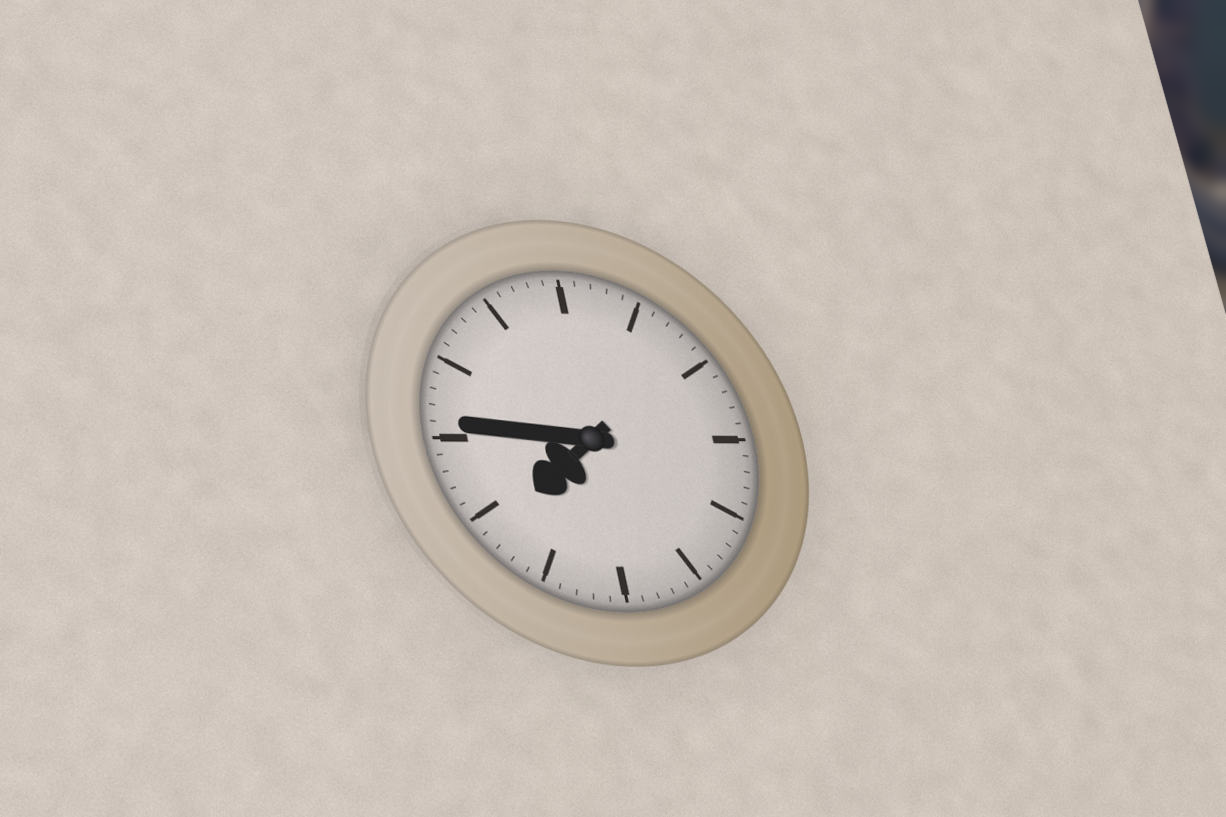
7:46
